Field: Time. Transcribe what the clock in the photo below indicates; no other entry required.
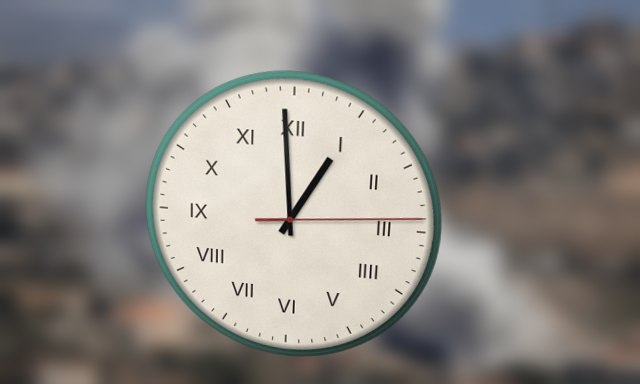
12:59:14
